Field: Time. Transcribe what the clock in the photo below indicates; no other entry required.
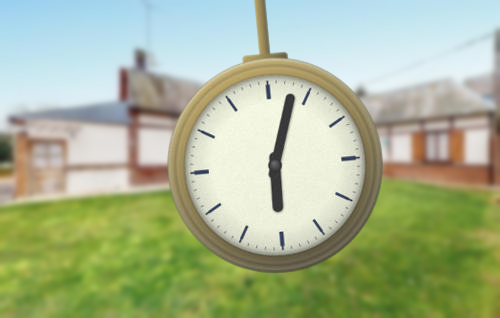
6:03
